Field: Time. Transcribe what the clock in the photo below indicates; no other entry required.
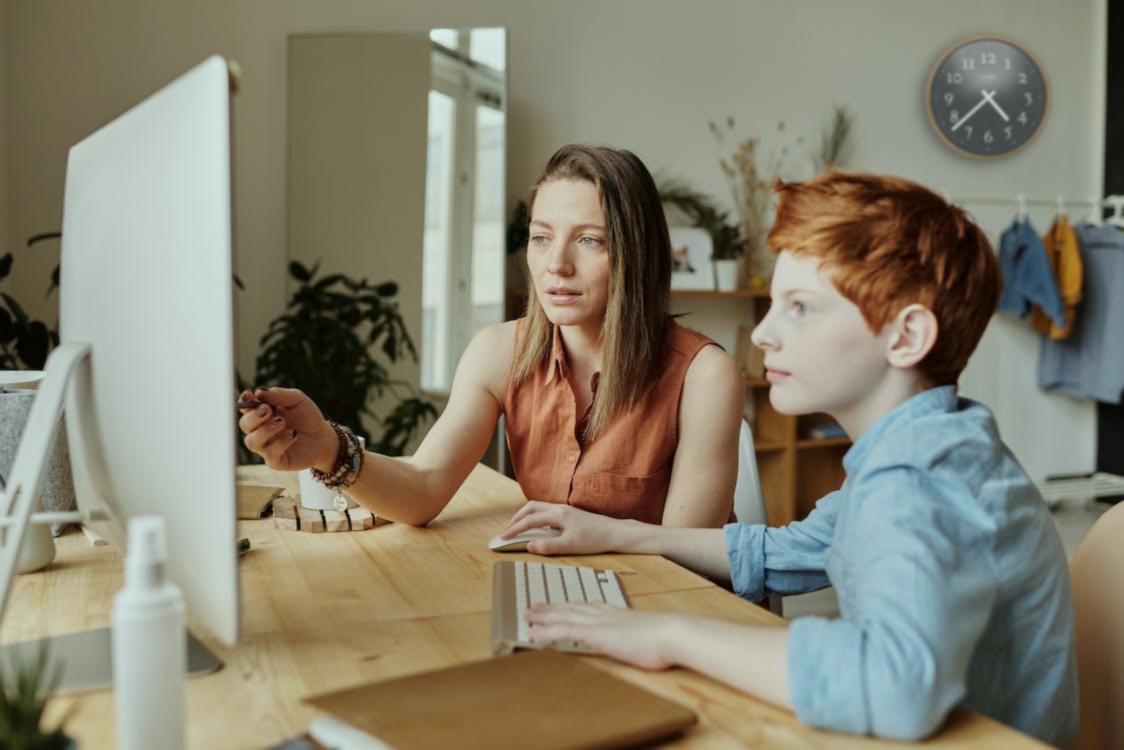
4:38
